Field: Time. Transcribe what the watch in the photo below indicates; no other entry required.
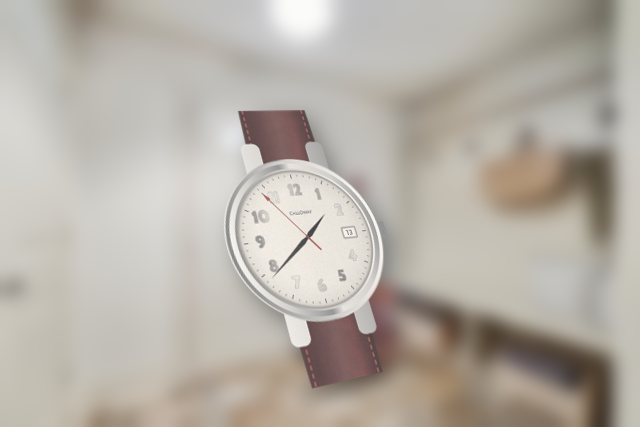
1:38:54
